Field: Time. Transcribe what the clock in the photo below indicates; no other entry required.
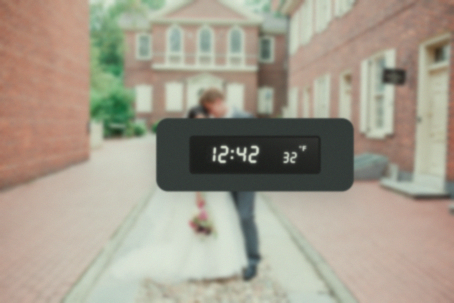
12:42
